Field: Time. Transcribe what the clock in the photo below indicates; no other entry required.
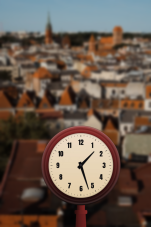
1:27
